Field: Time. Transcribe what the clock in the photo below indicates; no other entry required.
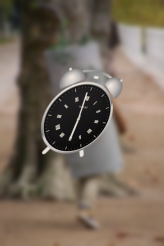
5:59
